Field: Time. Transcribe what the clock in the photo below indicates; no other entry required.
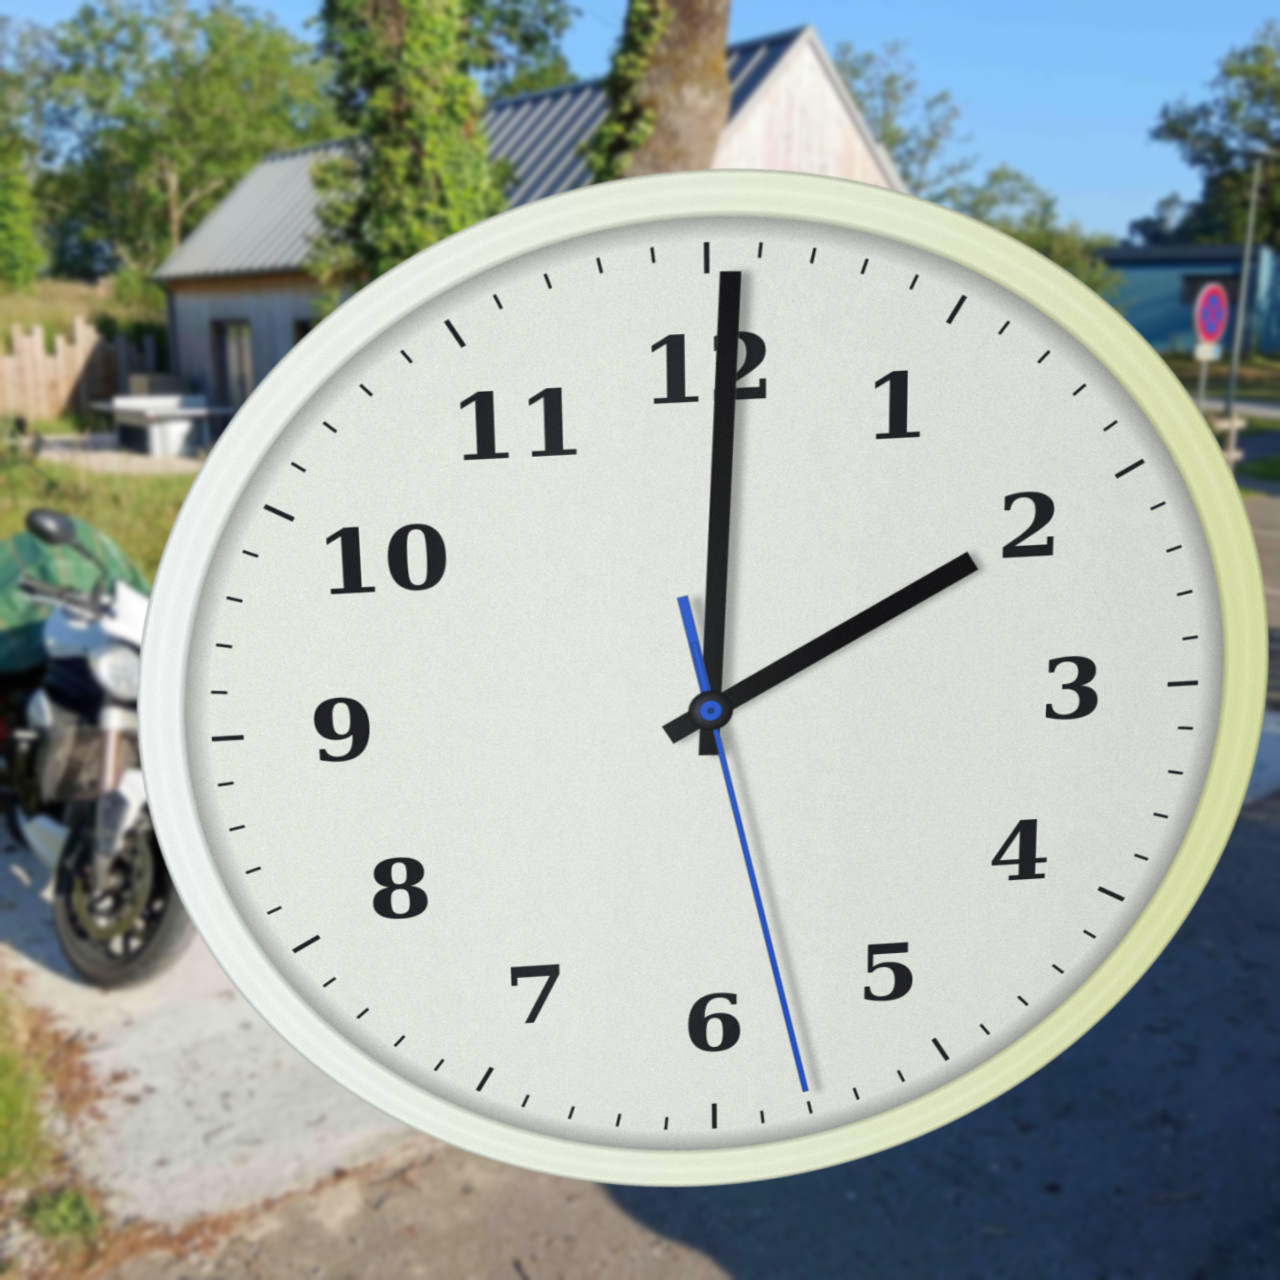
2:00:28
